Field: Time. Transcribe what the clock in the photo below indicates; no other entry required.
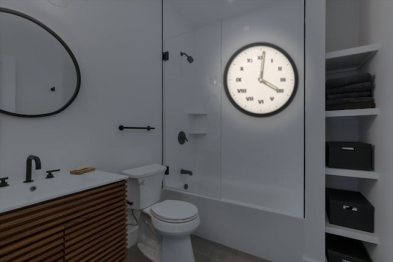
4:01
